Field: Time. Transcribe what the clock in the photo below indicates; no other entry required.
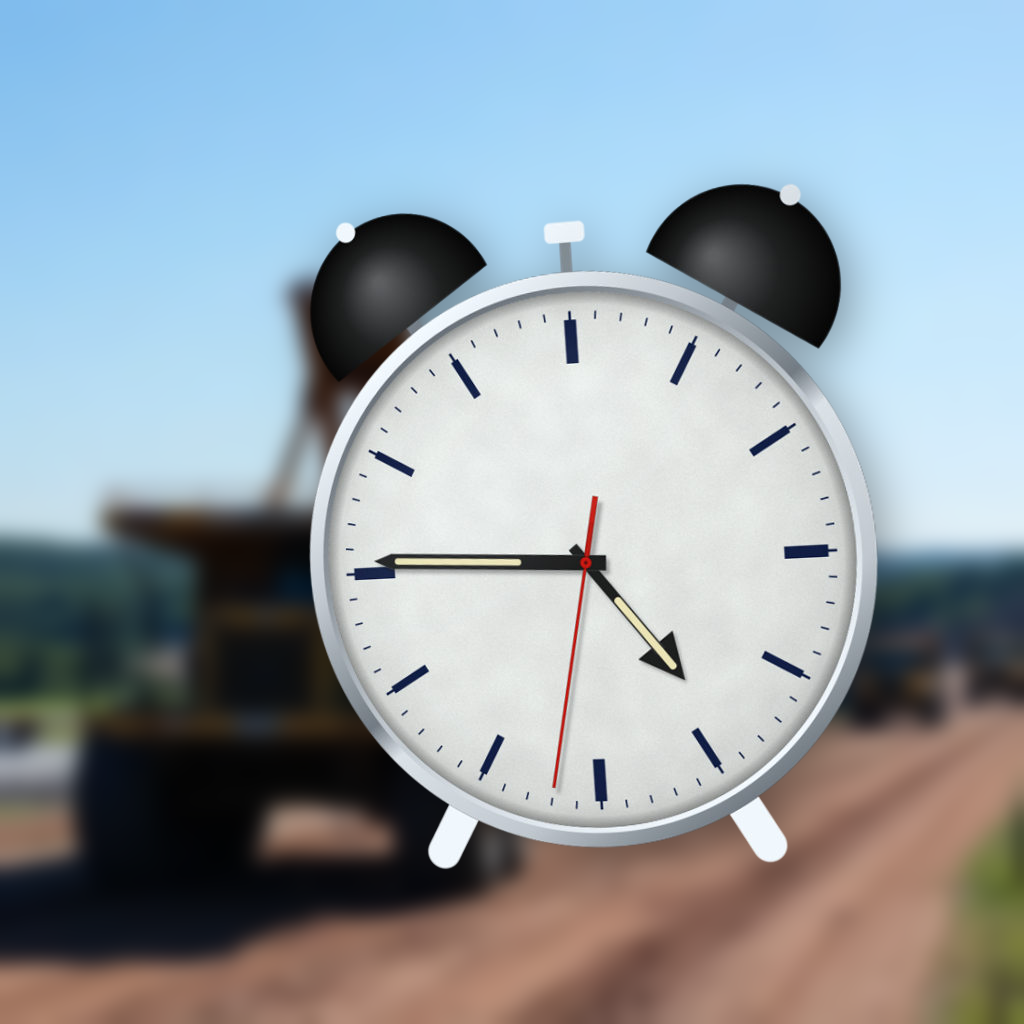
4:45:32
